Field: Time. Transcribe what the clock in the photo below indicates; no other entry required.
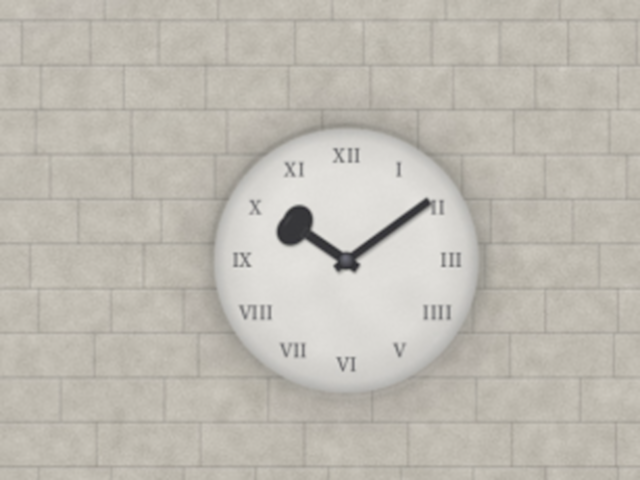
10:09
